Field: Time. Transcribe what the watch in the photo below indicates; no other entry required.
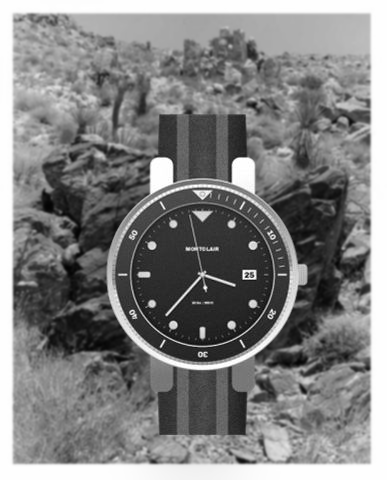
3:36:58
